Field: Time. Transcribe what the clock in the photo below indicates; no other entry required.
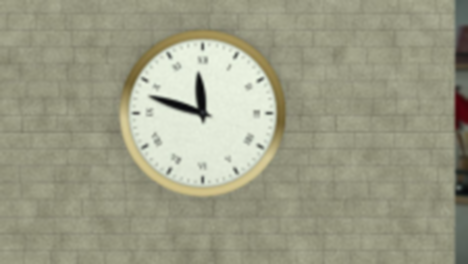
11:48
